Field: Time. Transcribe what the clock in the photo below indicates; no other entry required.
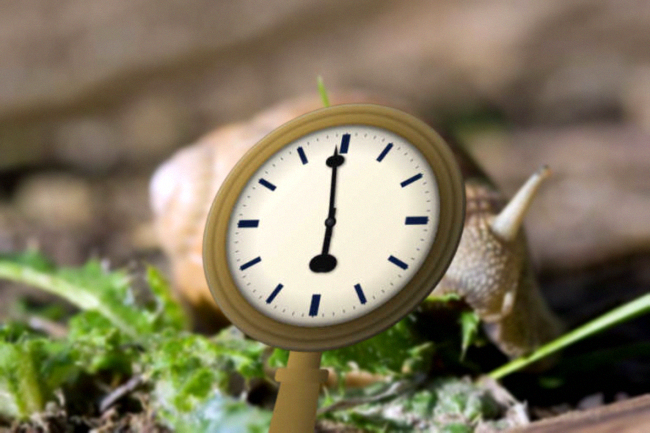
5:59
